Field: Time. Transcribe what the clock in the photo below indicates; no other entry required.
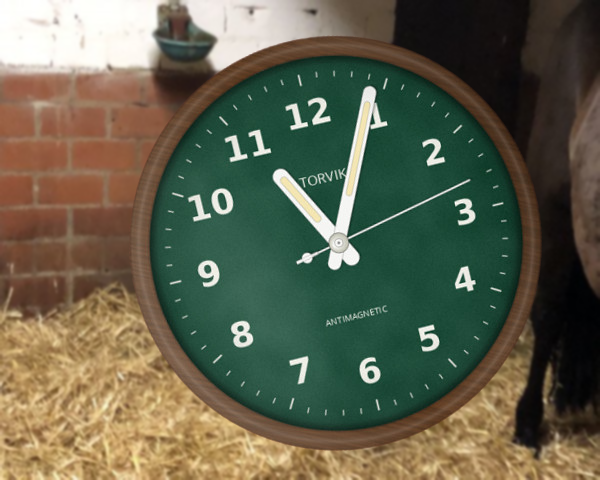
11:04:13
